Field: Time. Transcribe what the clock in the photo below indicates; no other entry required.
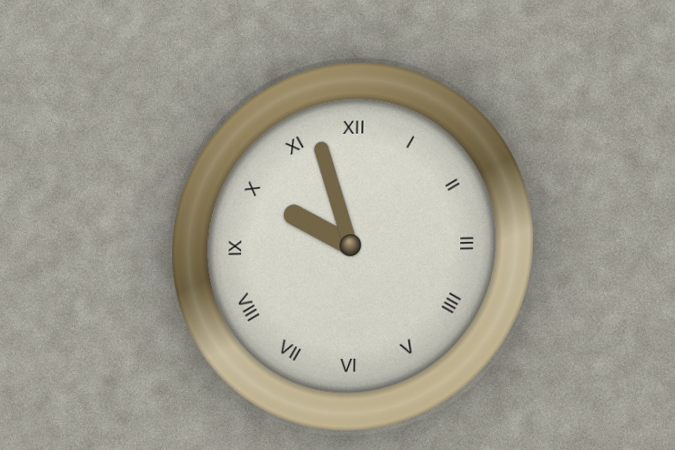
9:57
